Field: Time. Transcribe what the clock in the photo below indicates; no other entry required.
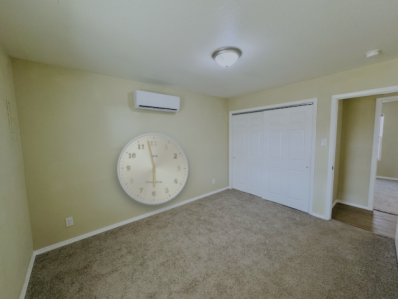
5:58
